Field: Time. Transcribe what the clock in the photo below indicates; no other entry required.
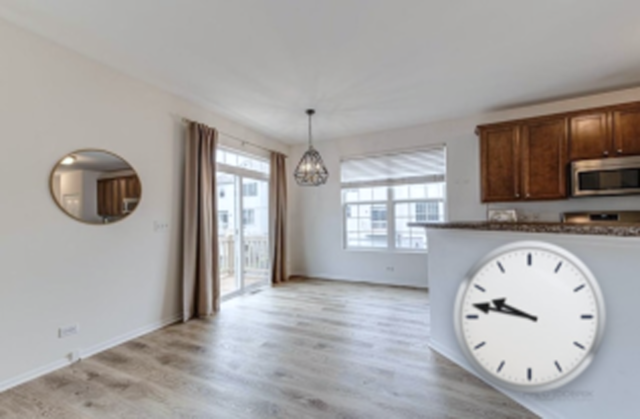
9:47
